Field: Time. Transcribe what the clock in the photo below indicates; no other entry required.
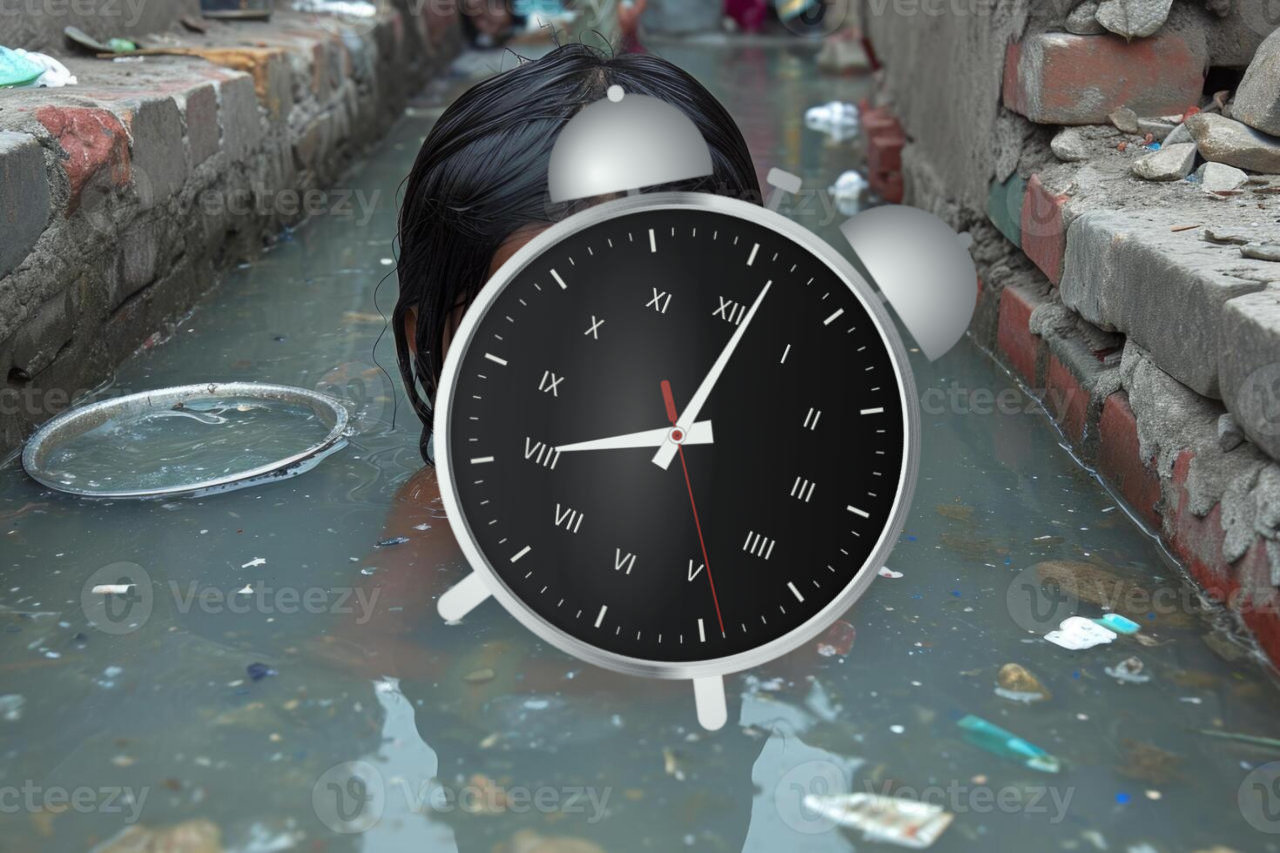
8:01:24
